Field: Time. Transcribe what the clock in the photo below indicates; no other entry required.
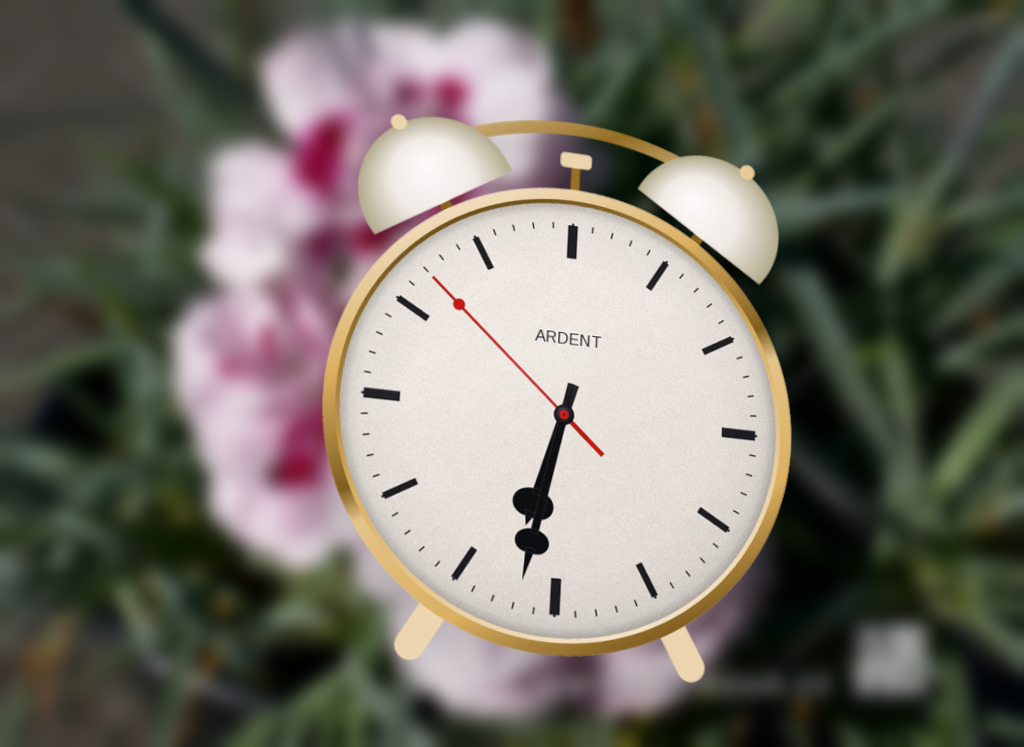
6:31:52
